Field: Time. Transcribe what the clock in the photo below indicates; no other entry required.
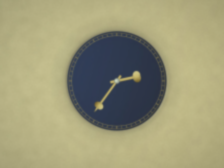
2:36
